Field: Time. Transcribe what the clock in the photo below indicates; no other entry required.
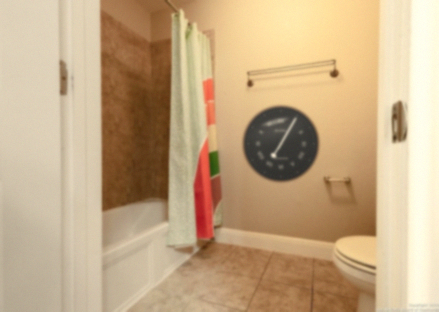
7:05
